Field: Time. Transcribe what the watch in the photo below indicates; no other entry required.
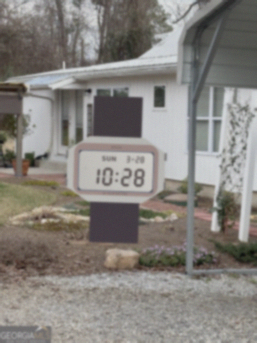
10:28
